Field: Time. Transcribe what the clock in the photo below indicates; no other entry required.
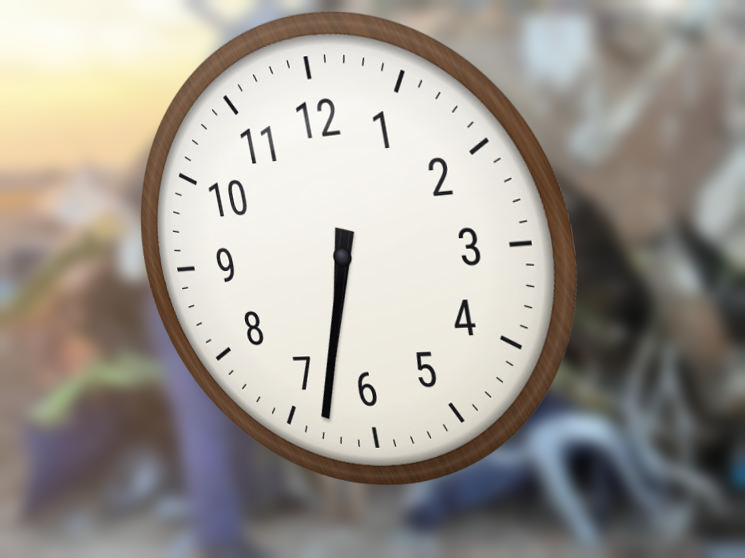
6:33
